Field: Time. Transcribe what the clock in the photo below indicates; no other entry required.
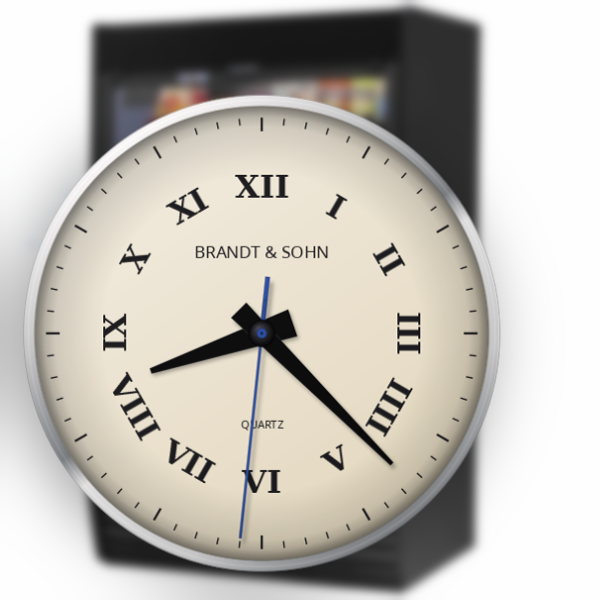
8:22:31
